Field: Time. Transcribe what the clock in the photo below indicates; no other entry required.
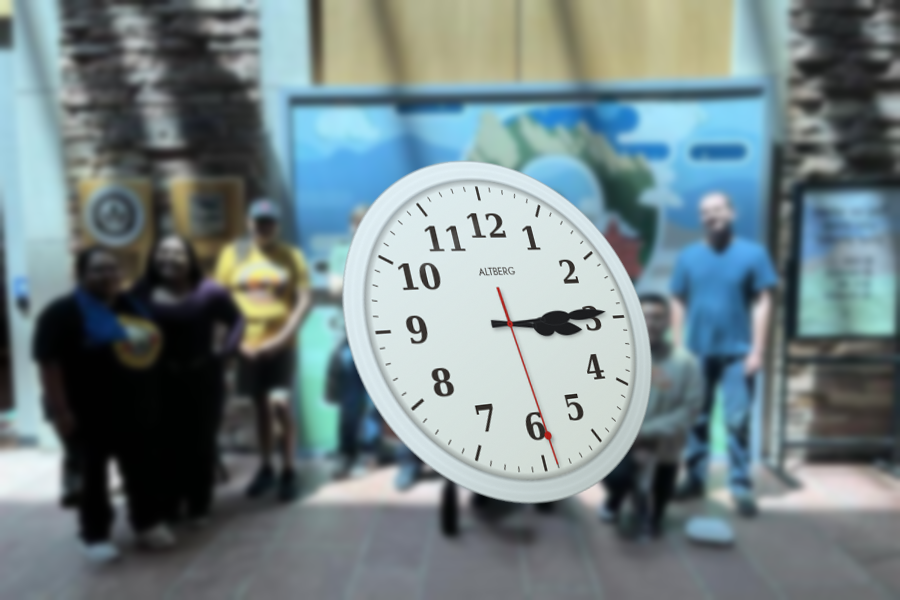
3:14:29
